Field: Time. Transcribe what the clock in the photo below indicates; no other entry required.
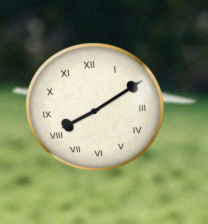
8:10
